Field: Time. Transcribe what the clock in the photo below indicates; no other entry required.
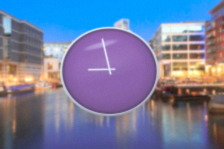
8:58
